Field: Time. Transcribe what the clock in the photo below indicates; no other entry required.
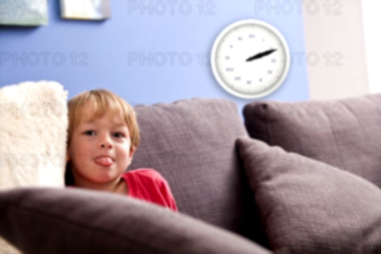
2:11
